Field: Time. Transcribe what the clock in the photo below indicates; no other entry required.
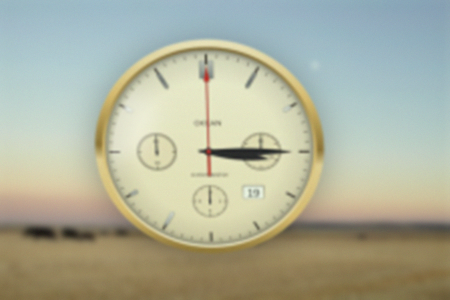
3:15
